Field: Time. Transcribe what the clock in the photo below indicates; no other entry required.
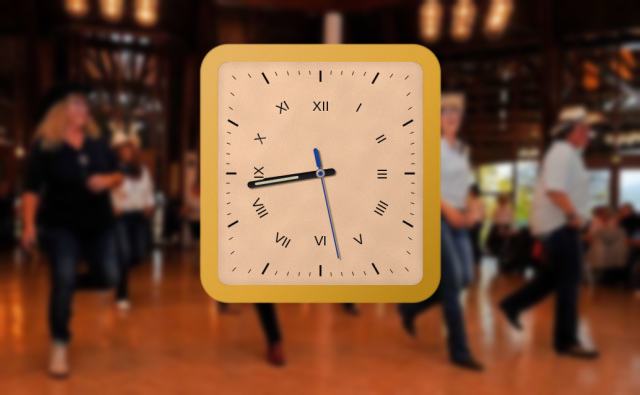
8:43:28
